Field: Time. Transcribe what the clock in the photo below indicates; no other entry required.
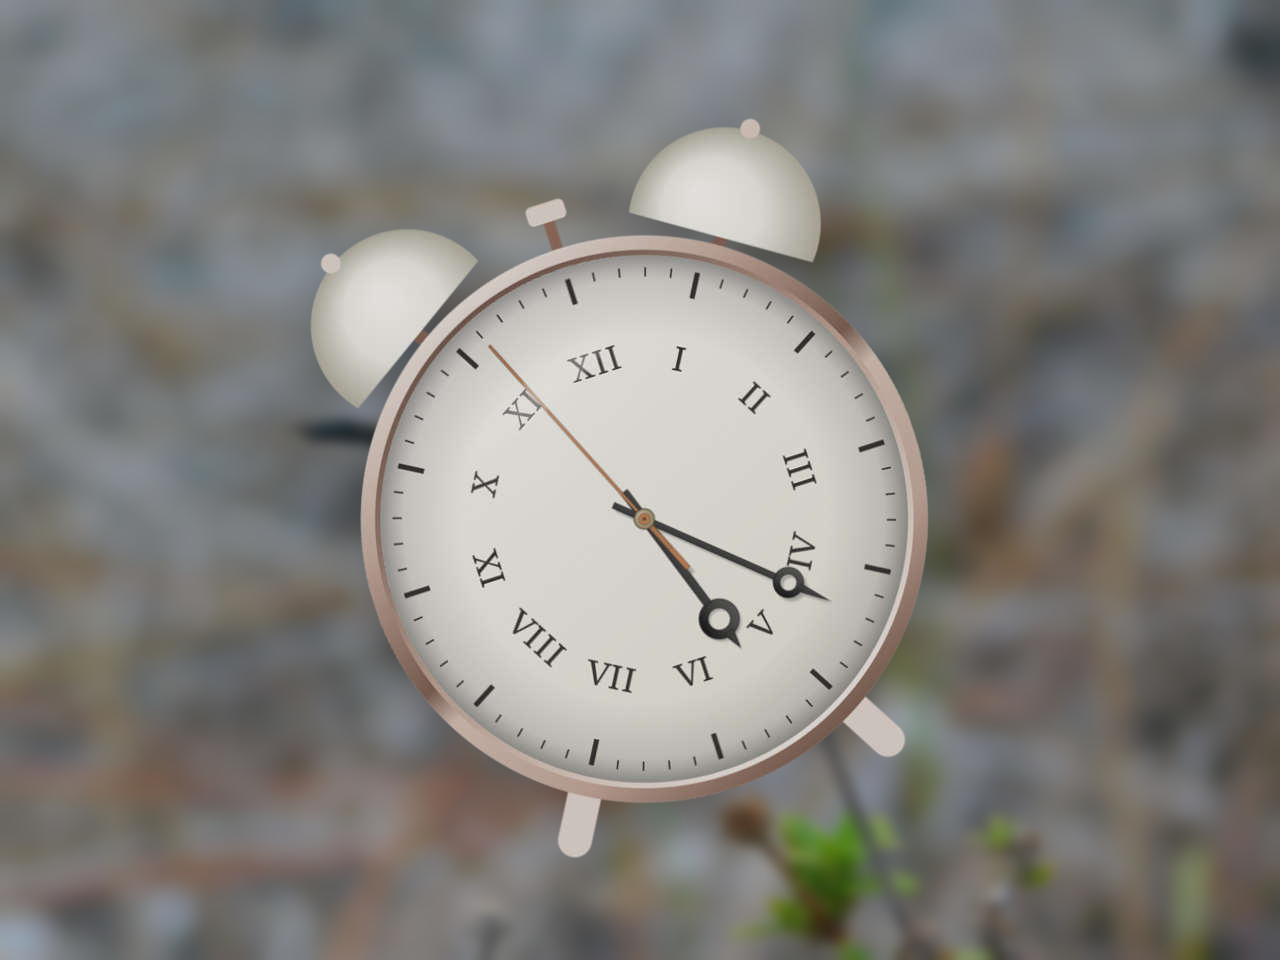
5:21:56
